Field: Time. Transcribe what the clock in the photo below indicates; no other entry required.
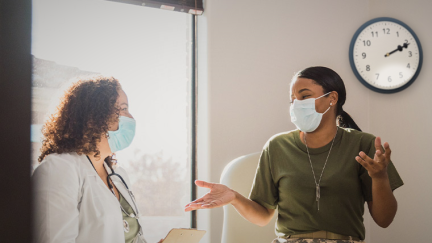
2:11
